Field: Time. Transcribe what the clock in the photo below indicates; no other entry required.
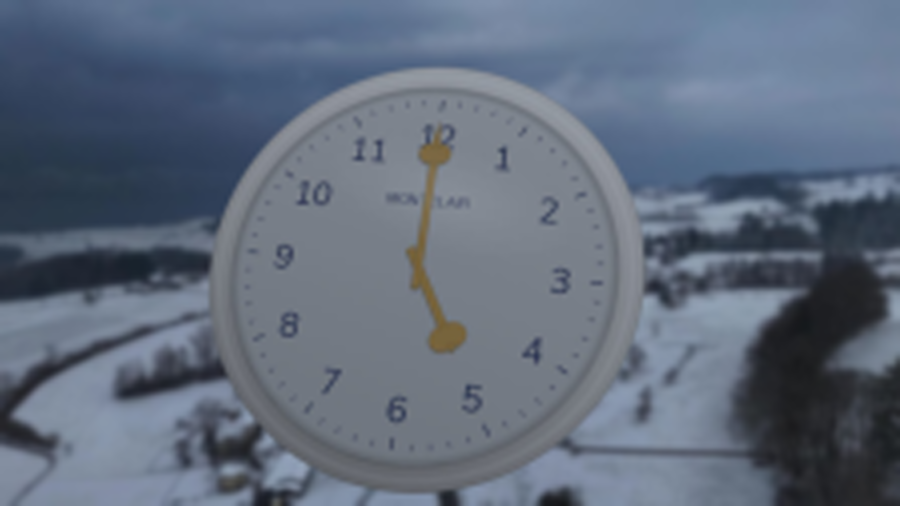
5:00
